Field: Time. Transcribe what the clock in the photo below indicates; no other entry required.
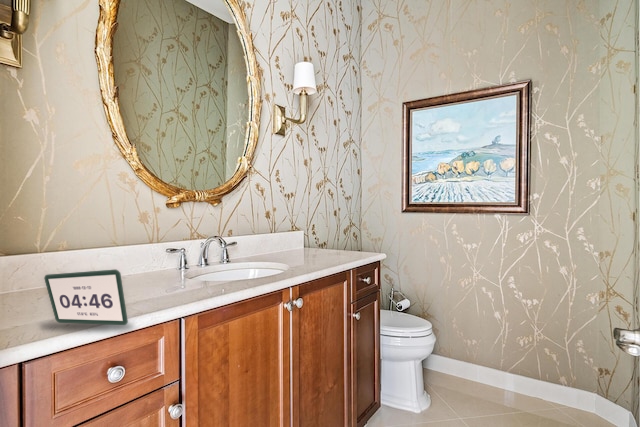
4:46
